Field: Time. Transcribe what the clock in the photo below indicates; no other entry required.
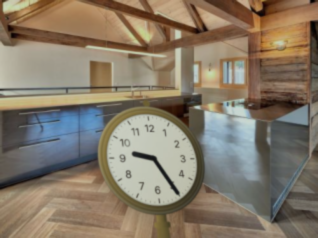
9:25
